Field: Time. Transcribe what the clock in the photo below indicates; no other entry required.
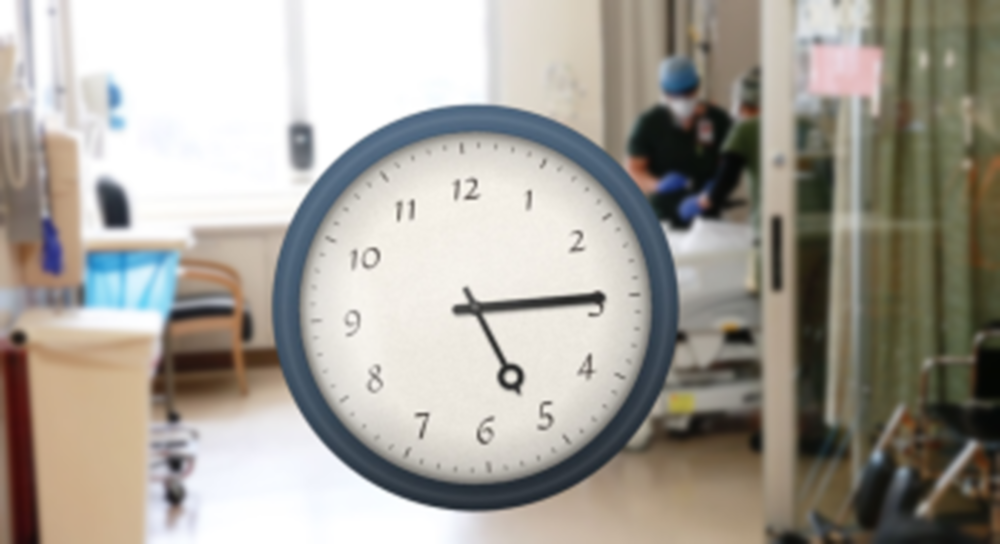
5:15
